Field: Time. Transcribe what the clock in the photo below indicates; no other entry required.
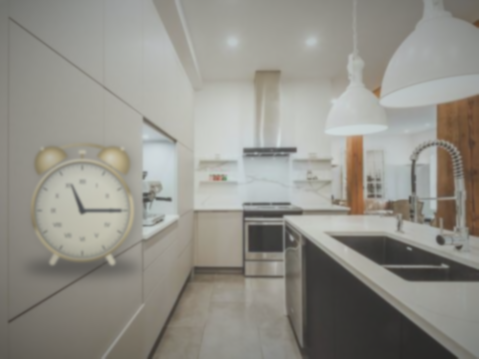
11:15
